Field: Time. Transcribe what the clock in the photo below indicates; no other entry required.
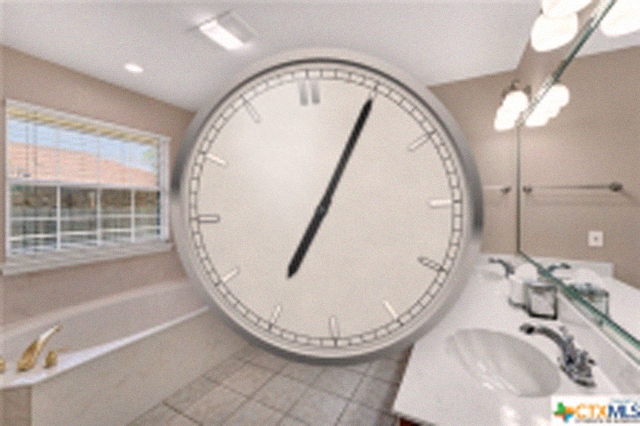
7:05
